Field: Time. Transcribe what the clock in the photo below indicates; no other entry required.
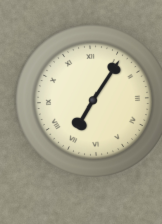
7:06
